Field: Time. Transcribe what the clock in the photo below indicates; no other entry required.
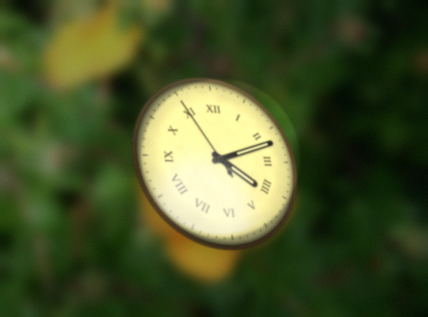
4:11:55
